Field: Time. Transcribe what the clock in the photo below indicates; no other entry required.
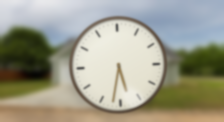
5:32
